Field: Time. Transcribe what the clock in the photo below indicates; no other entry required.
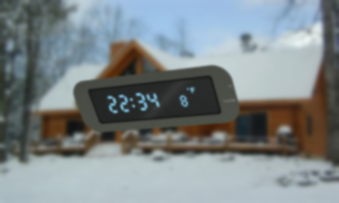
22:34
